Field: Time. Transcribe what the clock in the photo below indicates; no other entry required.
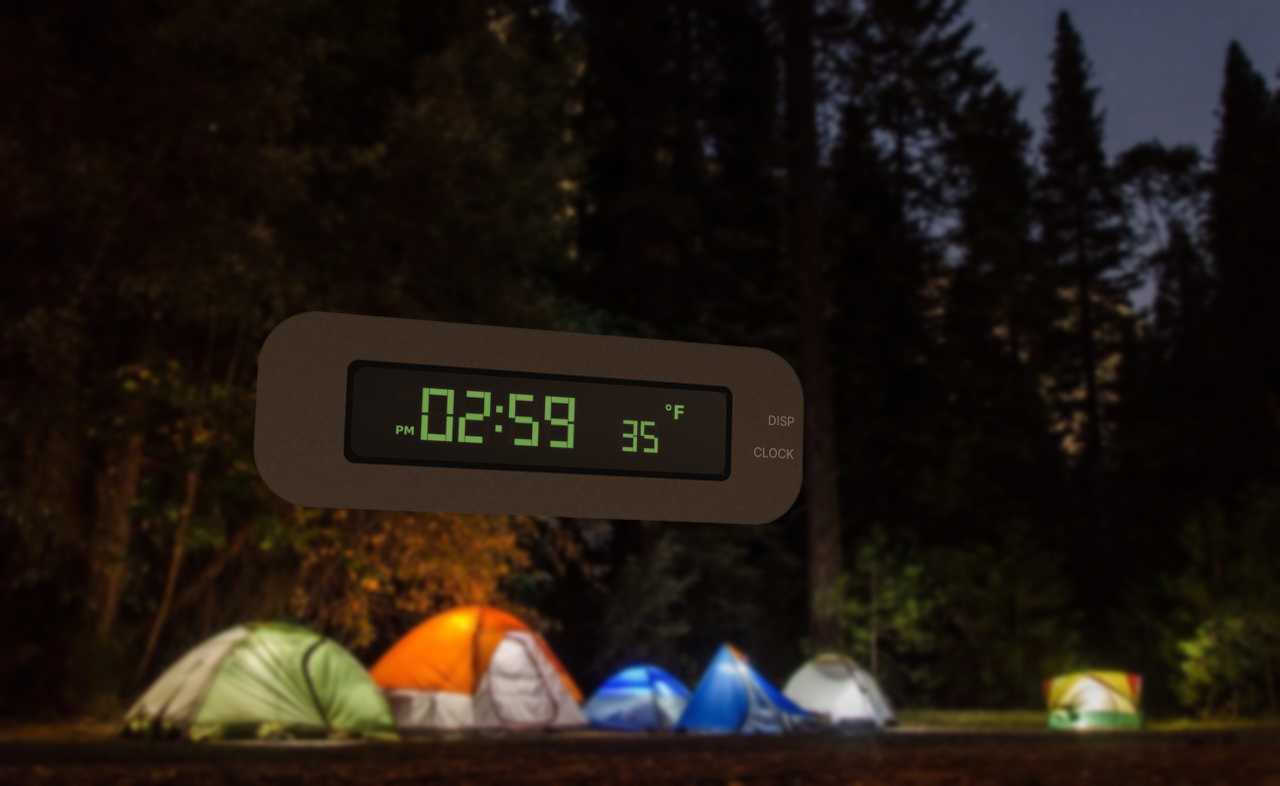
2:59
